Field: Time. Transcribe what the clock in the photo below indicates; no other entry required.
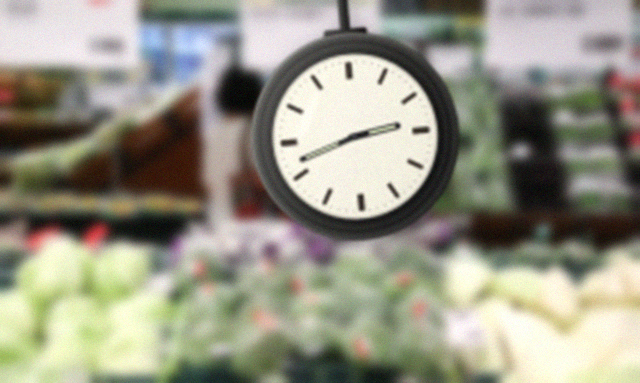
2:42
